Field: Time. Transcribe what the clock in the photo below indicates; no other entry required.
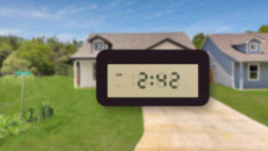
2:42
